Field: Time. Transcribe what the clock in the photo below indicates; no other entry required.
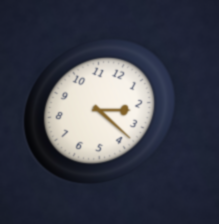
2:18
